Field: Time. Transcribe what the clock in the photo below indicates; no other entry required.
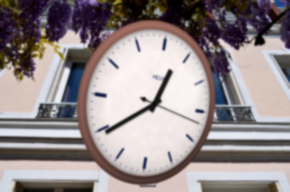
12:39:17
